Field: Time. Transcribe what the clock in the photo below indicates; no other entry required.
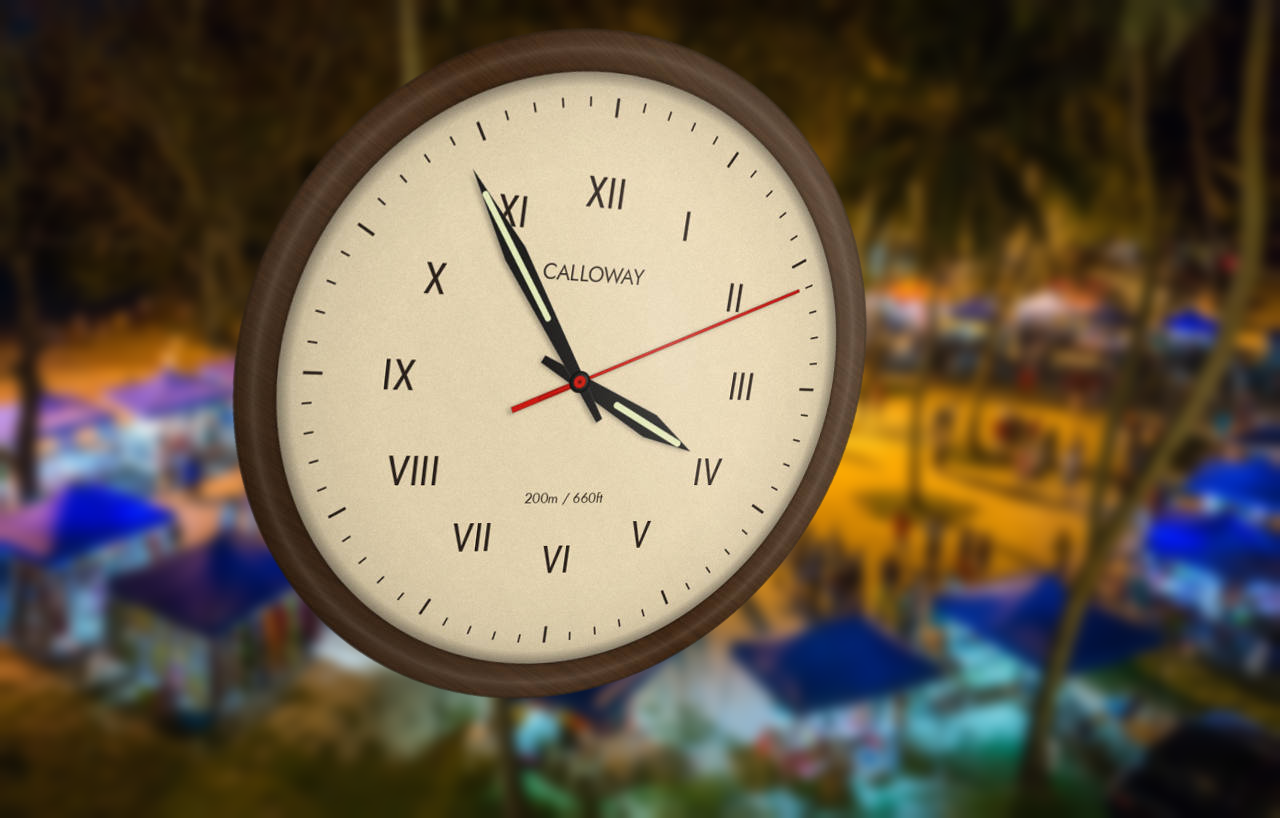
3:54:11
